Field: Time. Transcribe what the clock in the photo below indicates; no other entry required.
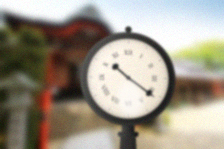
10:21
